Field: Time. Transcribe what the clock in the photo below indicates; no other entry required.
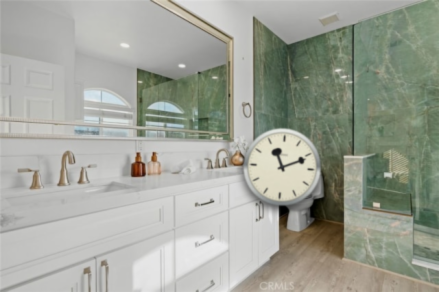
11:11
